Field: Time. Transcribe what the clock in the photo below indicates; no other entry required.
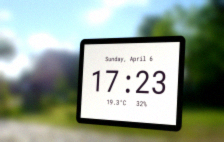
17:23
